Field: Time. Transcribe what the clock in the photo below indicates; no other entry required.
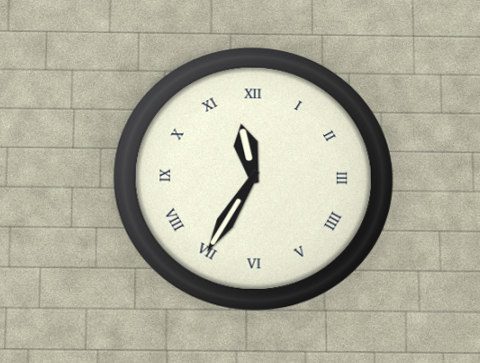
11:35
